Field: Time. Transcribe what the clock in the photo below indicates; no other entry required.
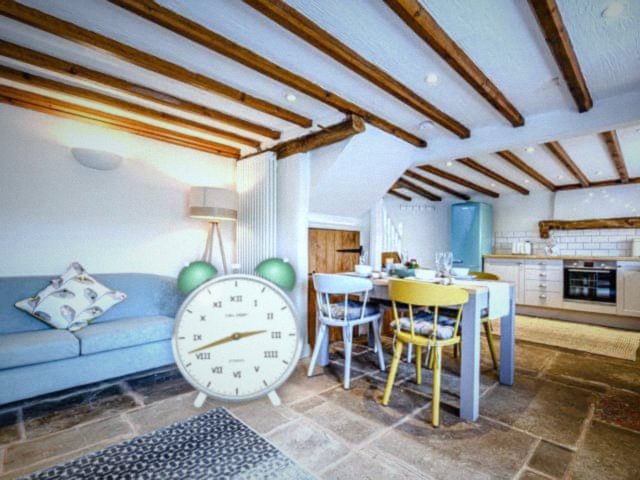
2:42
